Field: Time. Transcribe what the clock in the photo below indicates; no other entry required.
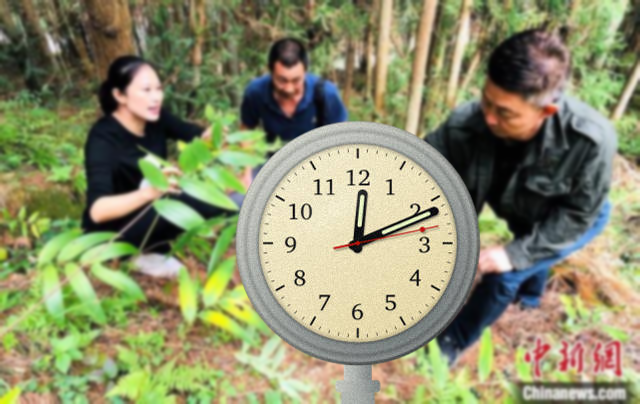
12:11:13
